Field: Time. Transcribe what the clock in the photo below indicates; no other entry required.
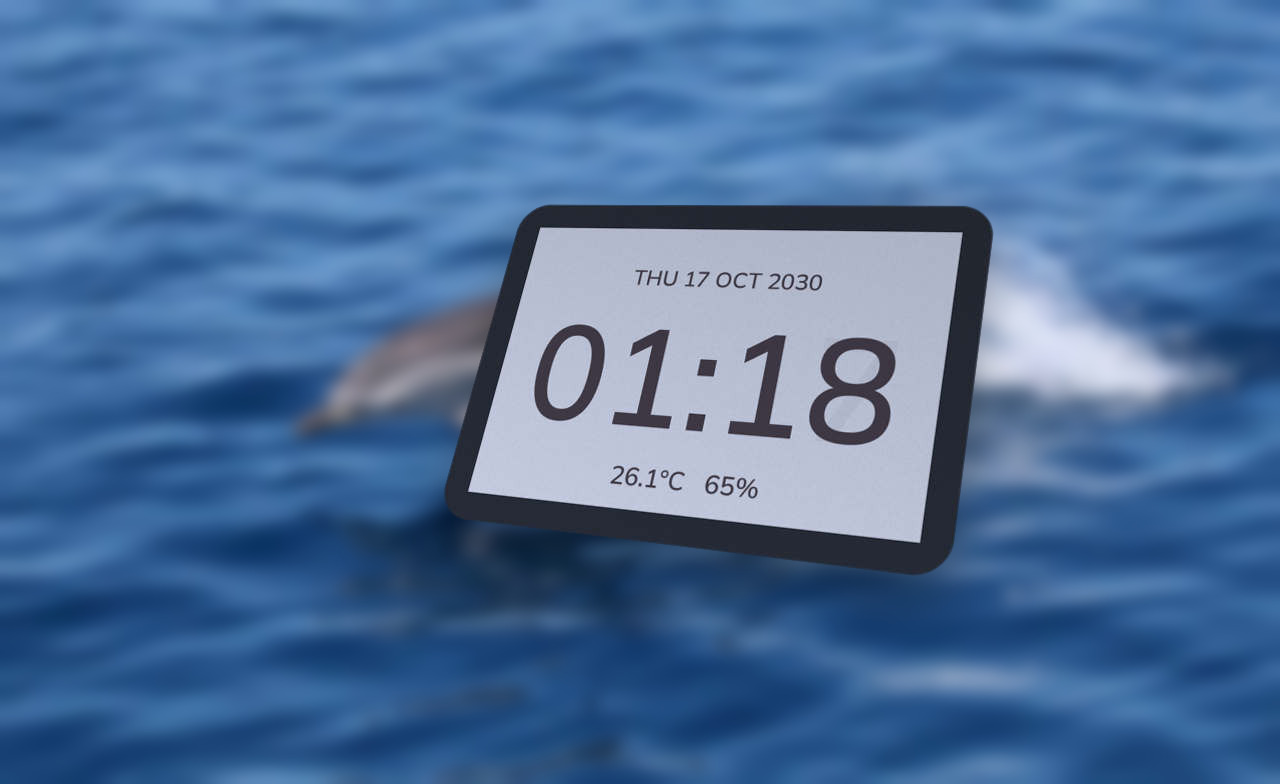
1:18
